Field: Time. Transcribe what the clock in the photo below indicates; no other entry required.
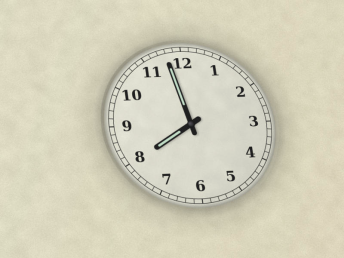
7:58
